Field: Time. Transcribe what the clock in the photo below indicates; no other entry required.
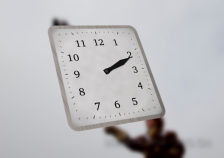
2:11
